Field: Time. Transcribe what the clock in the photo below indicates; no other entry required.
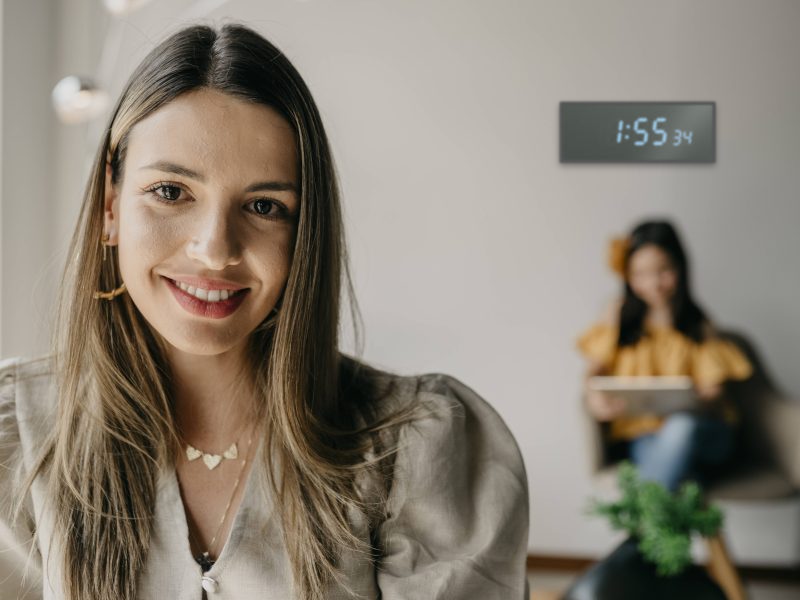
1:55:34
